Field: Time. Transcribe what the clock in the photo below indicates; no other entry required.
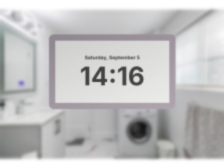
14:16
